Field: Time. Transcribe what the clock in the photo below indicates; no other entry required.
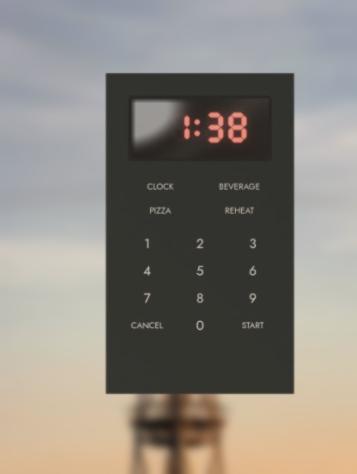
1:38
